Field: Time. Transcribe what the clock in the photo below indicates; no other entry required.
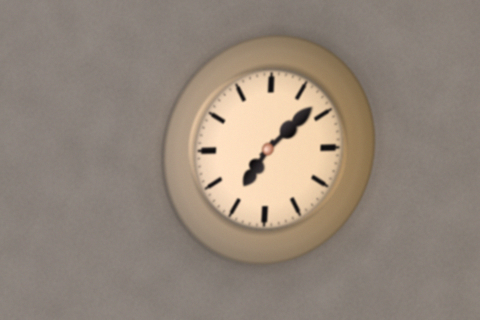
7:08
